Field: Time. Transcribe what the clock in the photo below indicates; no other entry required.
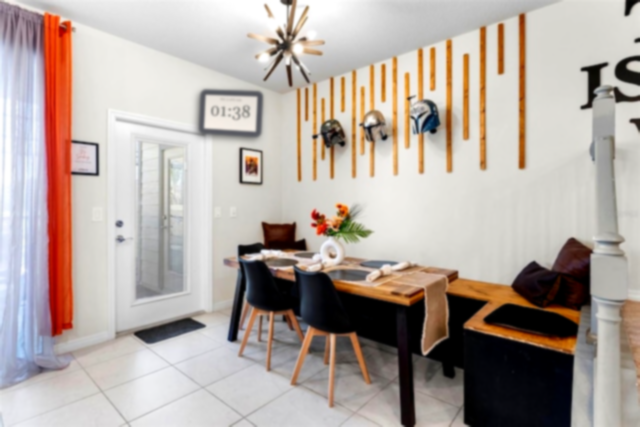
1:38
